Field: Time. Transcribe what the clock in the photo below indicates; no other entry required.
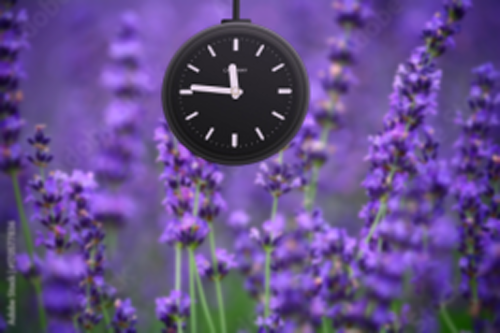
11:46
